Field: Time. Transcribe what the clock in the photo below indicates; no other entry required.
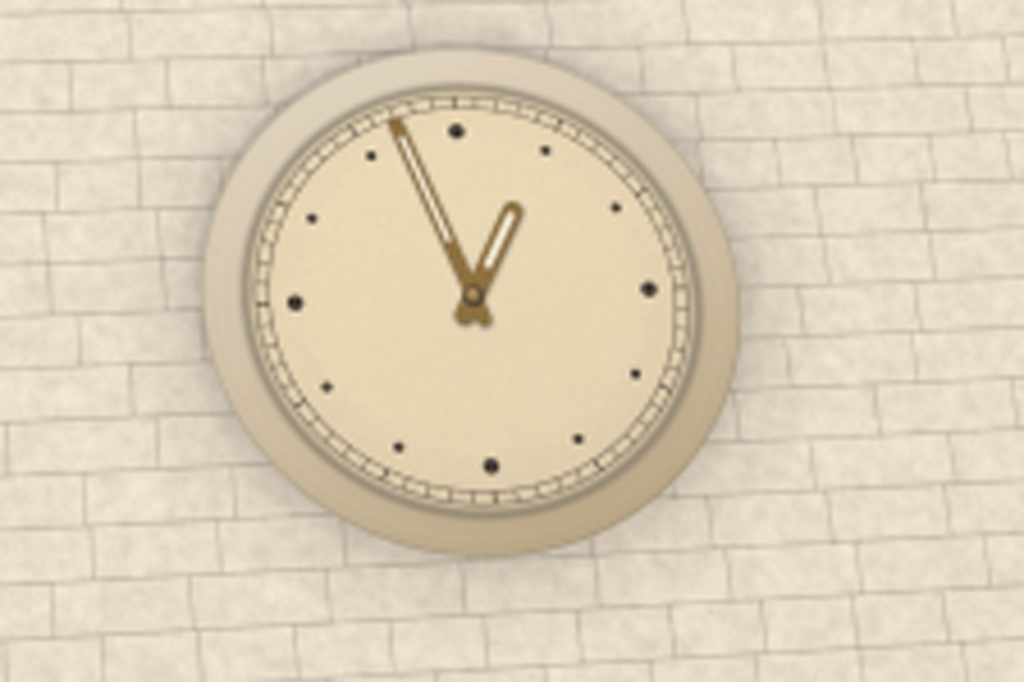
12:57
